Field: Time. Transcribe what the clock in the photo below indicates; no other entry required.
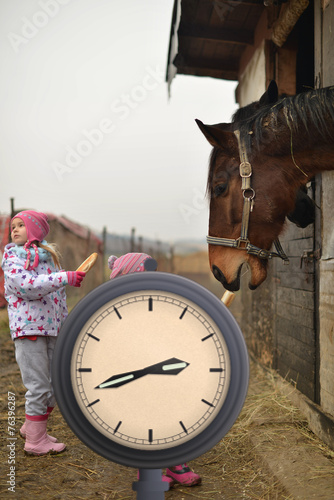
2:42
